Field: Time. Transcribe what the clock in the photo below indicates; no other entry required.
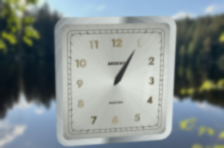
1:05
